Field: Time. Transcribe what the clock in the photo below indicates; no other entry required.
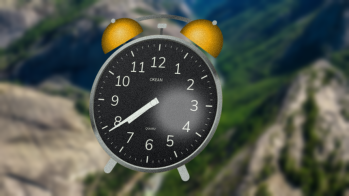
7:39
